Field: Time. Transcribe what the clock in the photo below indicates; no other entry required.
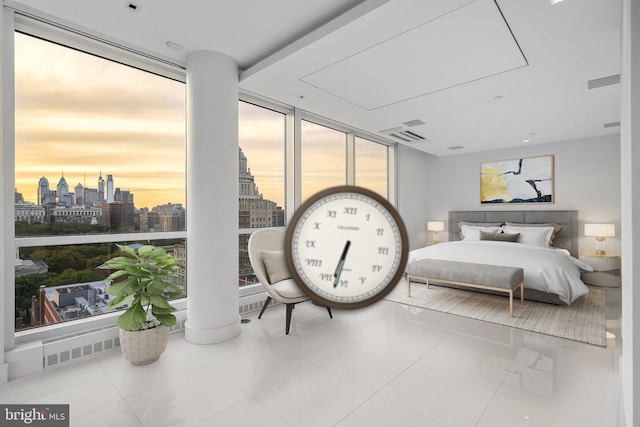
6:32
